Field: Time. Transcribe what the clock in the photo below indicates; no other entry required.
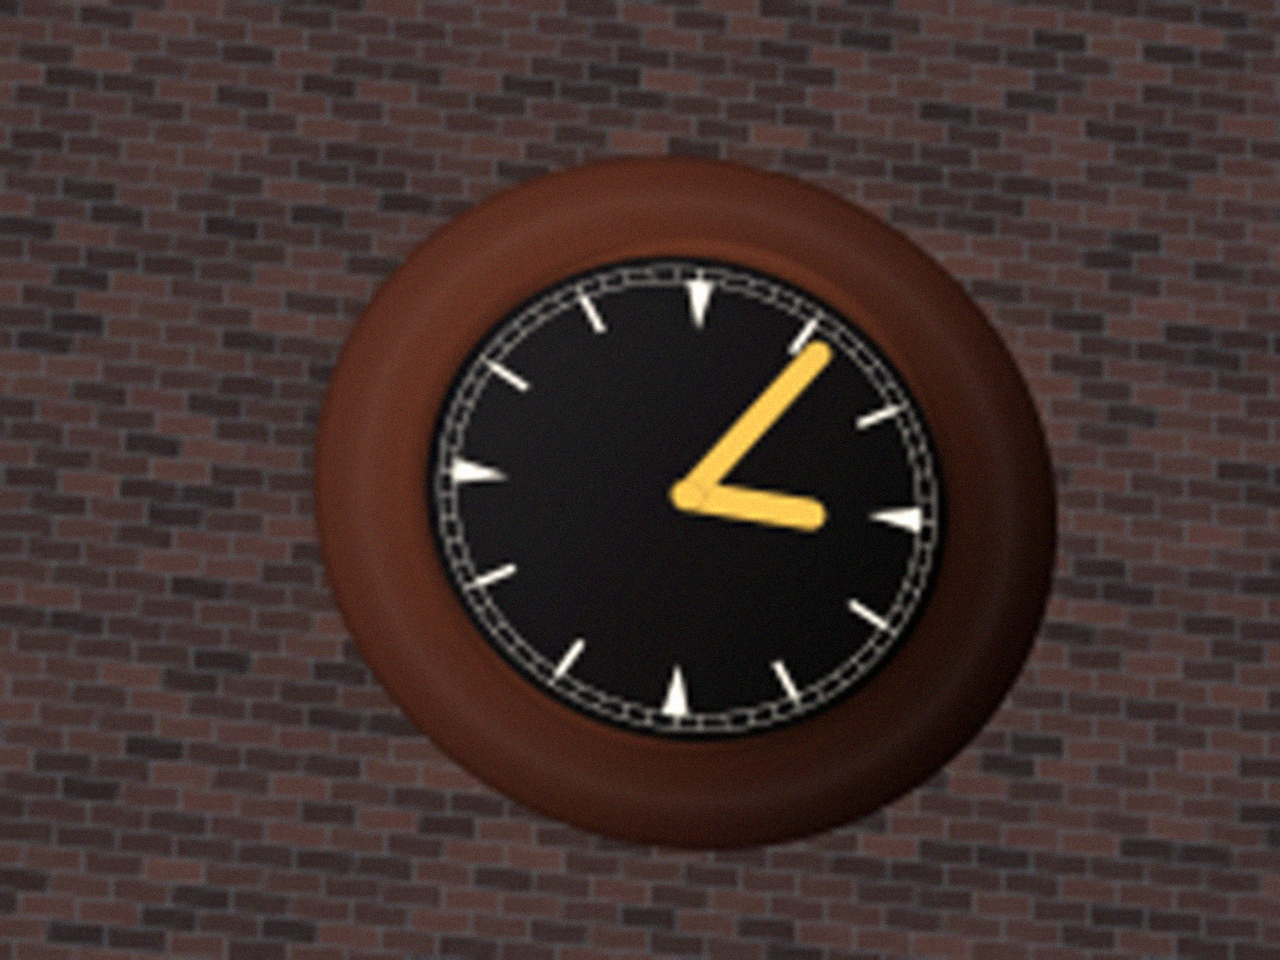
3:06
